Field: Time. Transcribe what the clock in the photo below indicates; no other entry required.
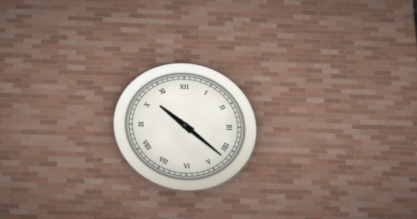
10:22
